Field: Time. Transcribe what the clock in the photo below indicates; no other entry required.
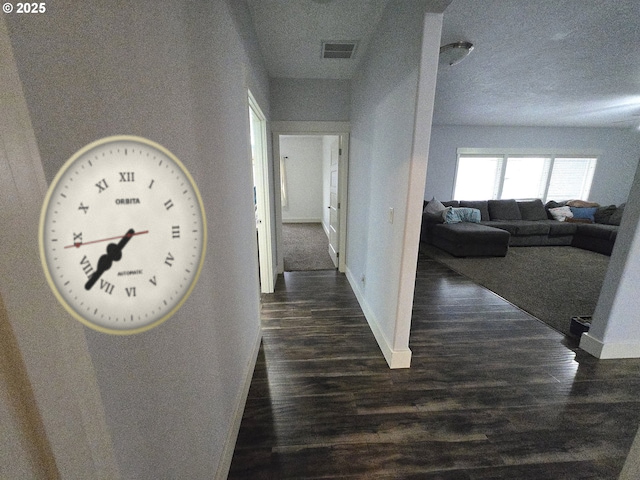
7:37:44
